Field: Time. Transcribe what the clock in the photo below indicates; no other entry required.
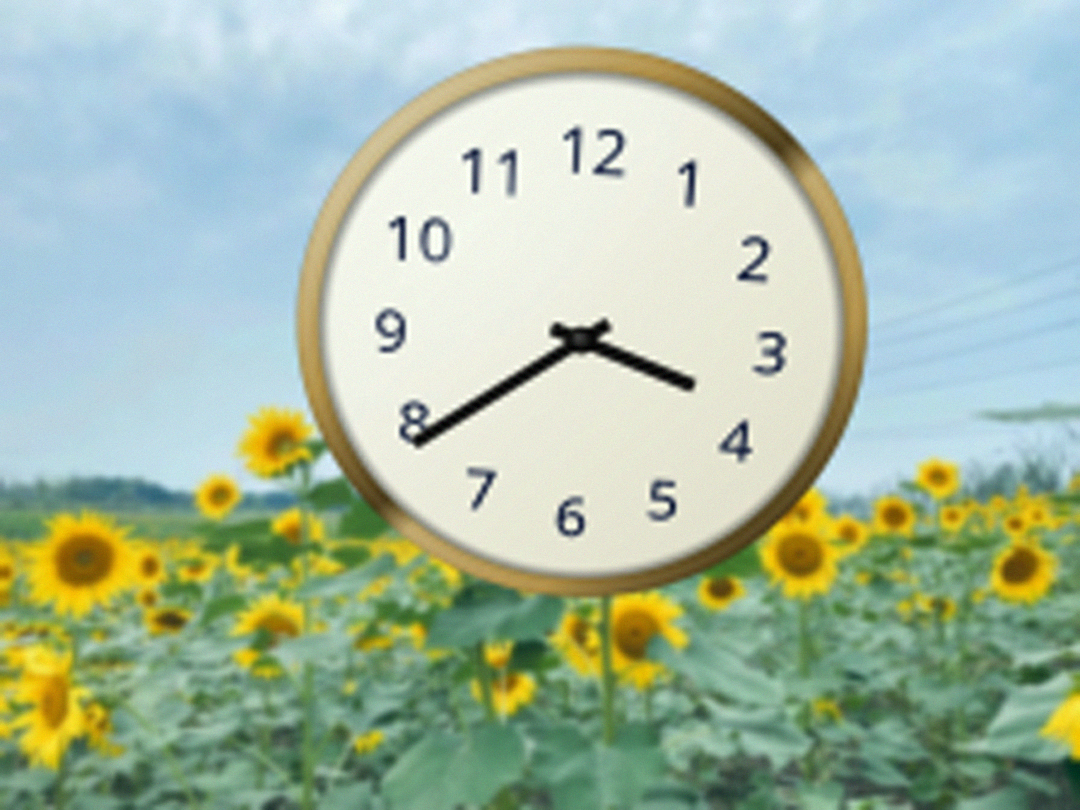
3:39
